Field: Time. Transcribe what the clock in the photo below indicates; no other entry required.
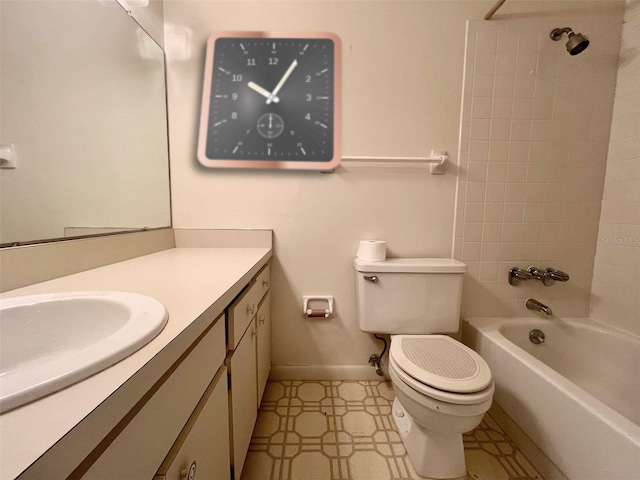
10:05
